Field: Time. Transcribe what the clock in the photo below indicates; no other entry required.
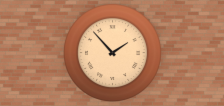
1:53
